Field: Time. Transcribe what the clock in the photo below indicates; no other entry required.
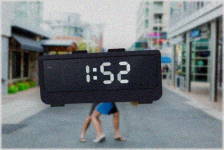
1:52
